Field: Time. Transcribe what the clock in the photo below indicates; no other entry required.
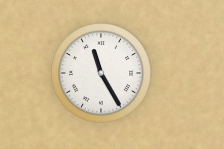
11:25
